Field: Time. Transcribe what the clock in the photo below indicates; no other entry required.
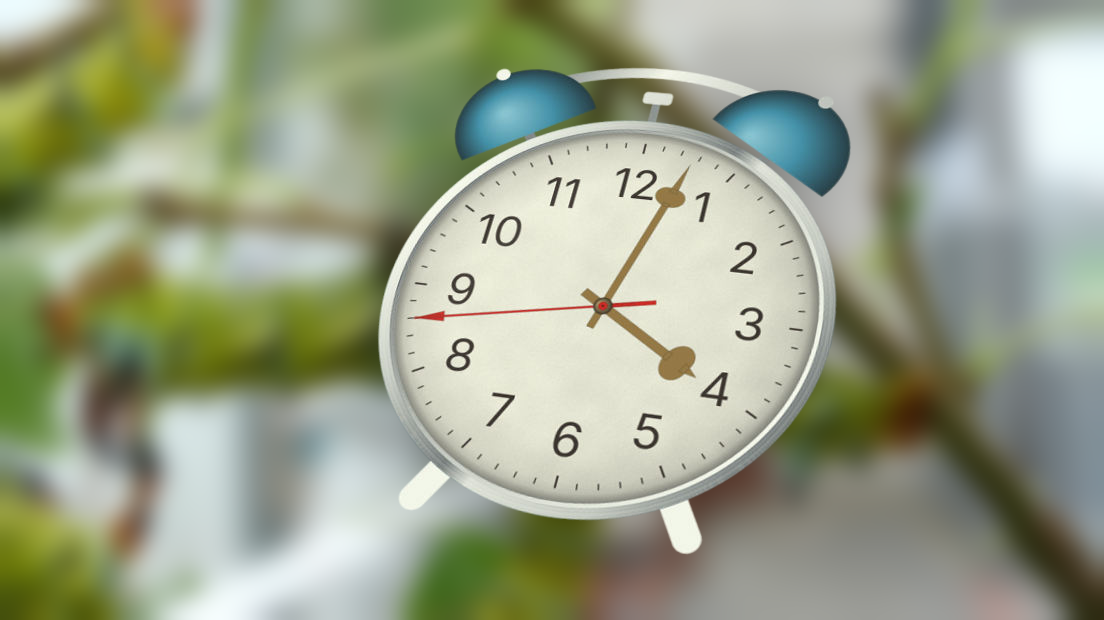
4:02:43
